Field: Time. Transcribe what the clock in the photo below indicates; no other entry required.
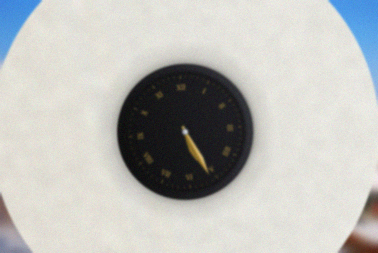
5:26
